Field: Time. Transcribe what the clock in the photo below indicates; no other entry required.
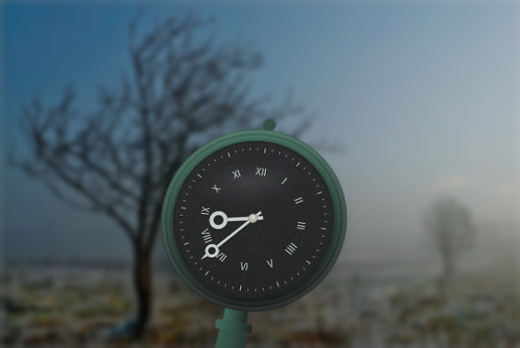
8:37
